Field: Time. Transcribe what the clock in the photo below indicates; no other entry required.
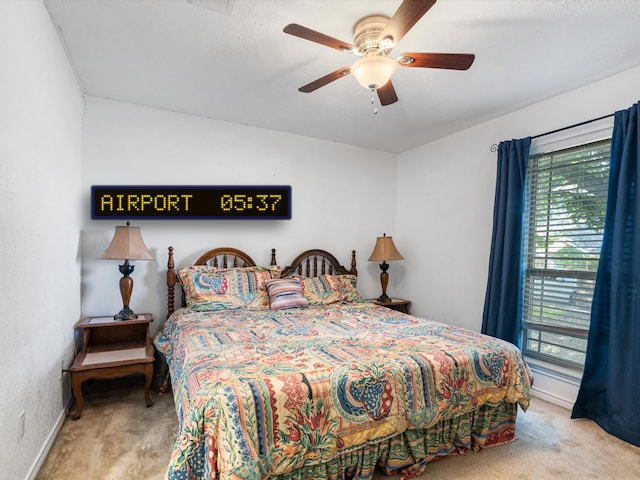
5:37
